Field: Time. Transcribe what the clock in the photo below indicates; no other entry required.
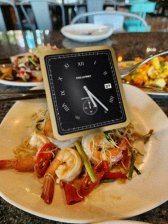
5:24
